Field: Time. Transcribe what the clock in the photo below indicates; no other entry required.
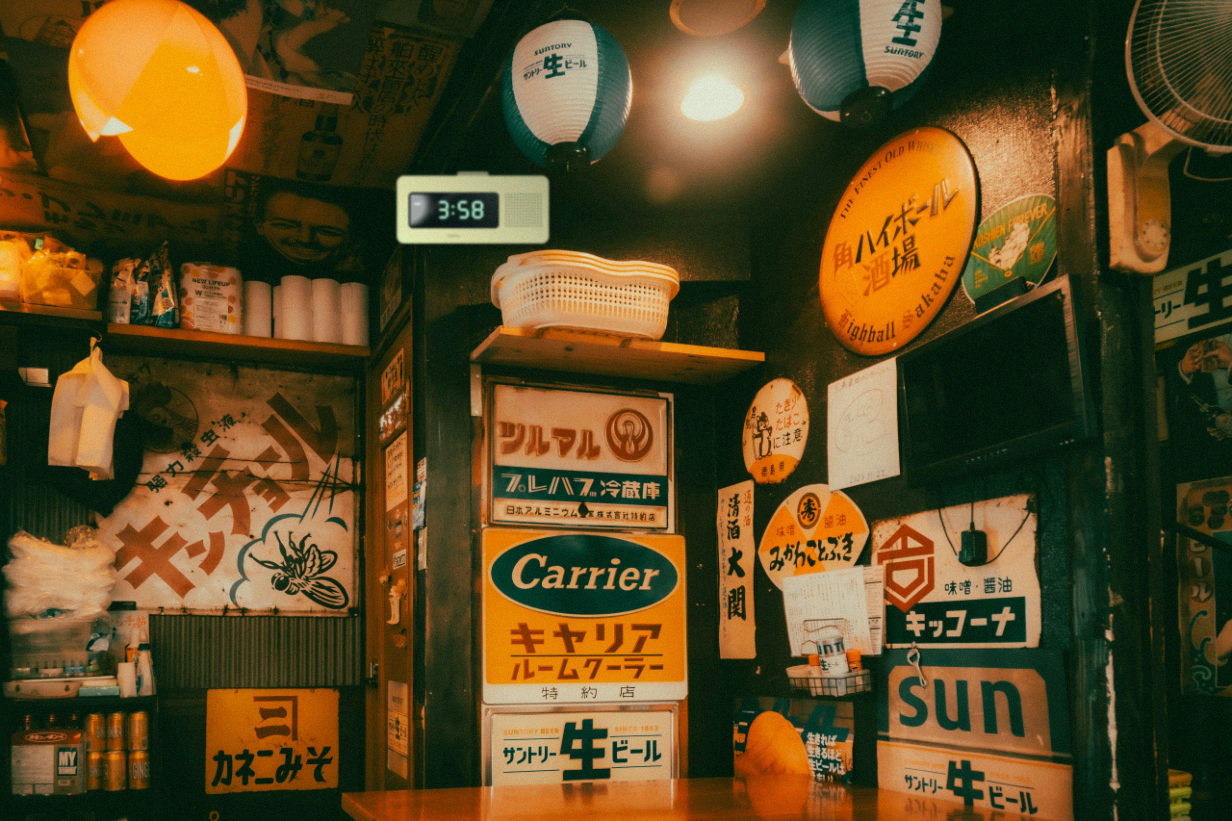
3:58
